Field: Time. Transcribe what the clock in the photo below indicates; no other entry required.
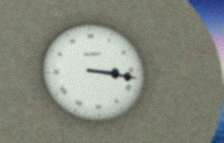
3:17
